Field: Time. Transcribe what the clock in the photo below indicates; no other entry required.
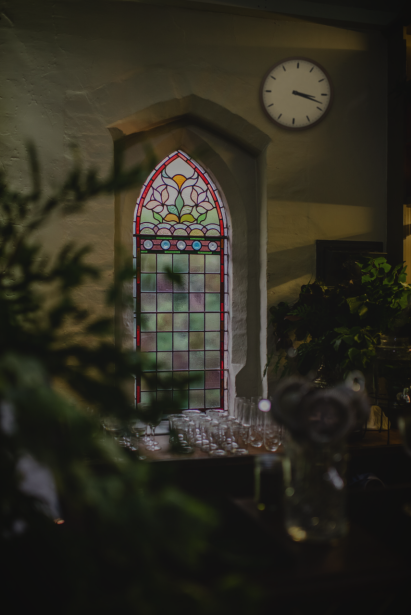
3:18
